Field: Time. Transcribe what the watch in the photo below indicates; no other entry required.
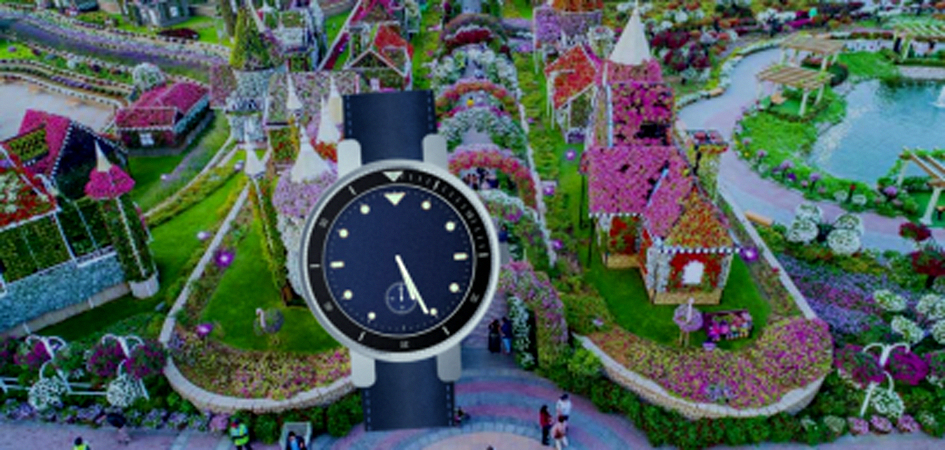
5:26
